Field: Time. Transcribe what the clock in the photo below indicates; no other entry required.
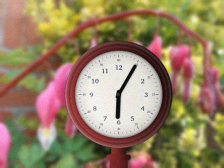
6:05
